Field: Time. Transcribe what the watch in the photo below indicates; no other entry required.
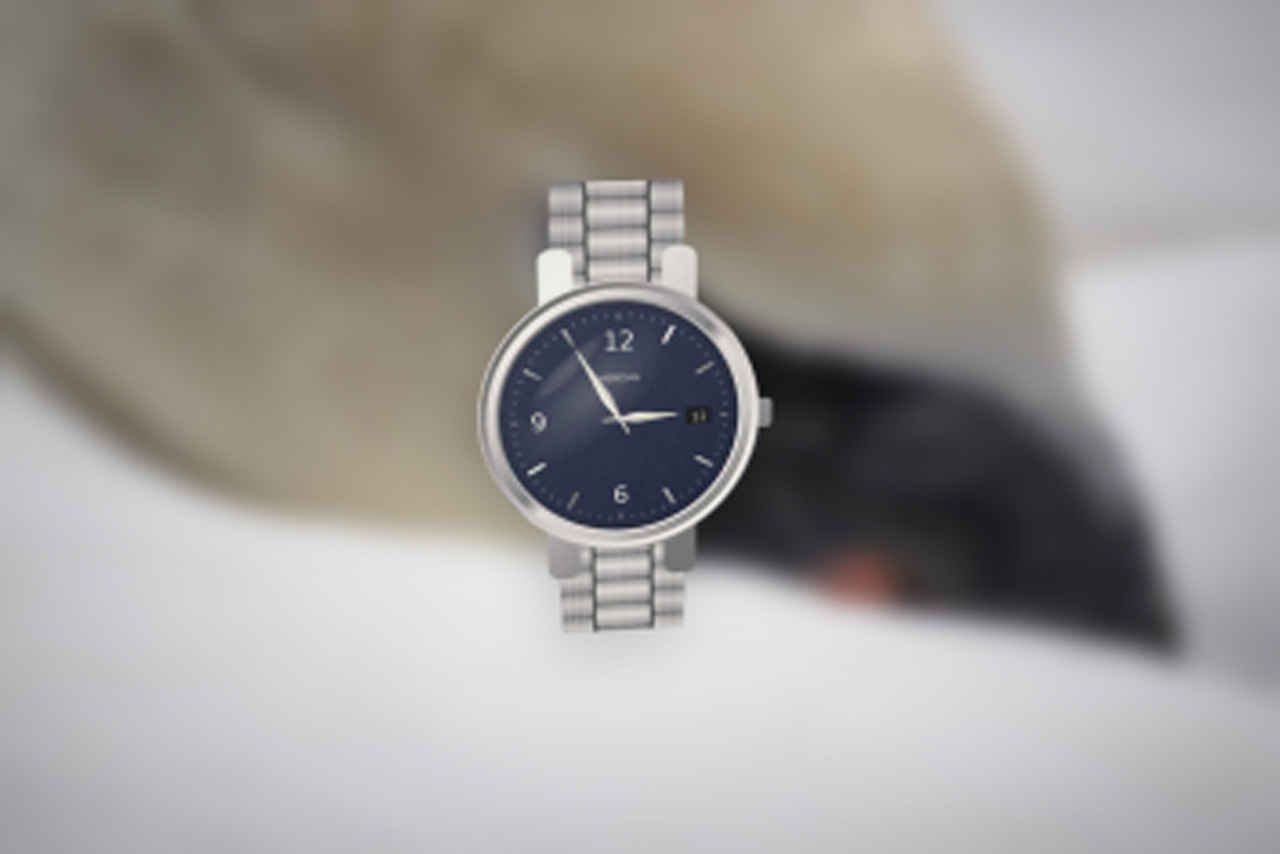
2:55
